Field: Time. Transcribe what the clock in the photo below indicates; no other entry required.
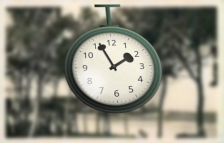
1:56
